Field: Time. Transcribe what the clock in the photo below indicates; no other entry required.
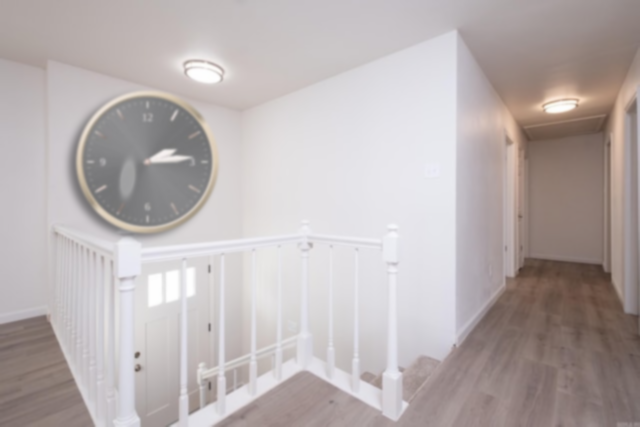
2:14
